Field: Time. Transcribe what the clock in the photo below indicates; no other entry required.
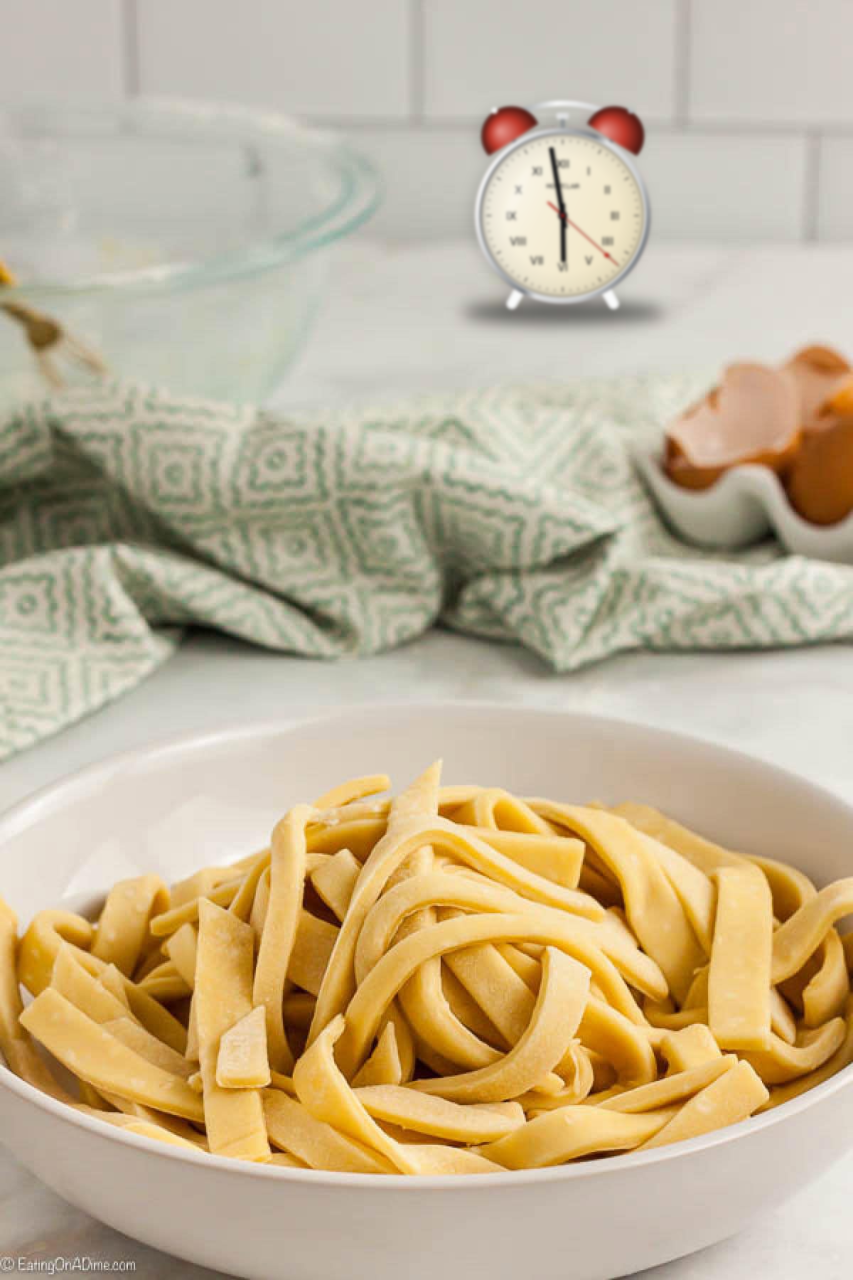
5:58:22
